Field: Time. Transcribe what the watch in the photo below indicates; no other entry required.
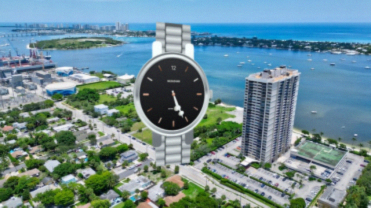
5:26
